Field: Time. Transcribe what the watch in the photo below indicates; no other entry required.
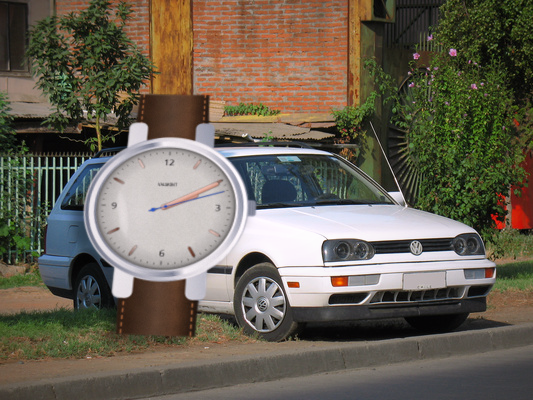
2:10:12
